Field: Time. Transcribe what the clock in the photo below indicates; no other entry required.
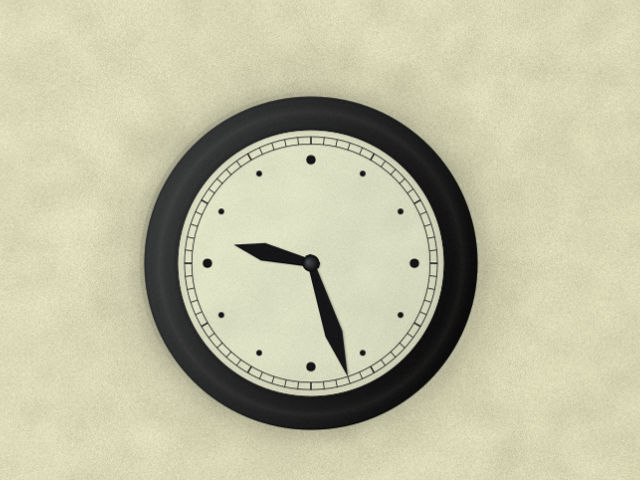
9:27
